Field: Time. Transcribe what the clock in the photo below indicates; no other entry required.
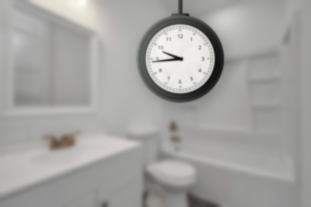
9:44
